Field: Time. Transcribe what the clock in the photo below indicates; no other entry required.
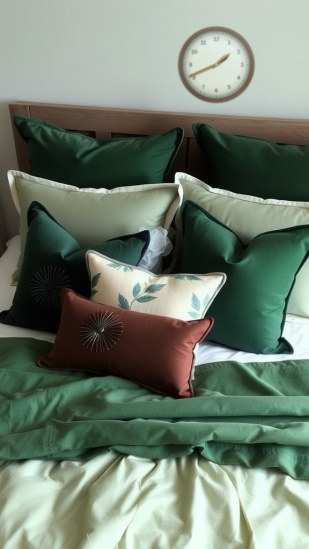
1:41
